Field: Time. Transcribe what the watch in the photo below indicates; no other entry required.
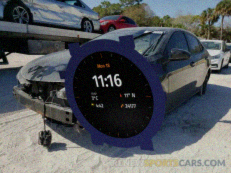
11:16
